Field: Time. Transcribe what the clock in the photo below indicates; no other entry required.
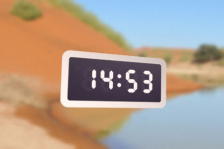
14:53
